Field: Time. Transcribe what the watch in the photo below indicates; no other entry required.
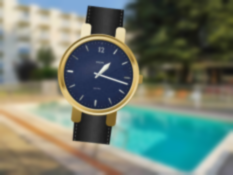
1:17
